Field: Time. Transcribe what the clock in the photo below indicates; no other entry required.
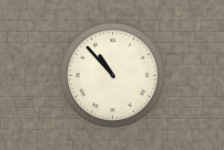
10:53
